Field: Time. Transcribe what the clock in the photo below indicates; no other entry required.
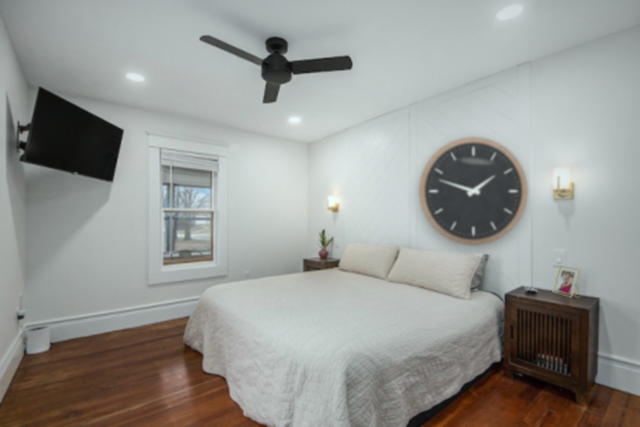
1:48
